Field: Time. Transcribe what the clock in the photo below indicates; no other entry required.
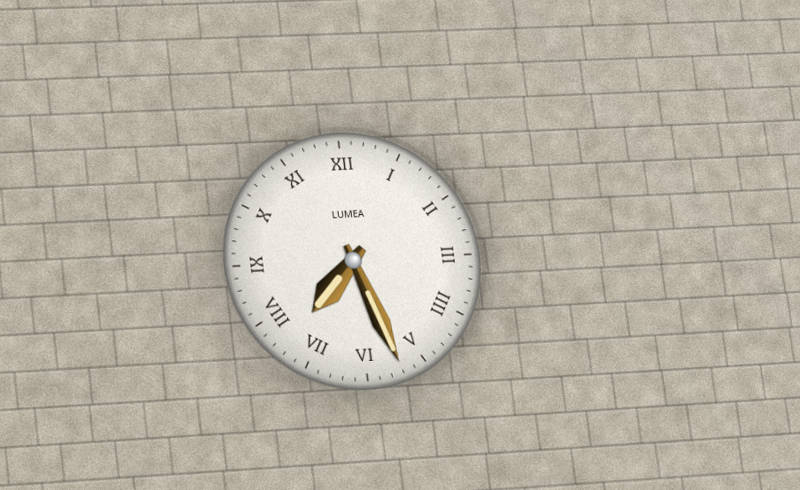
7:27
